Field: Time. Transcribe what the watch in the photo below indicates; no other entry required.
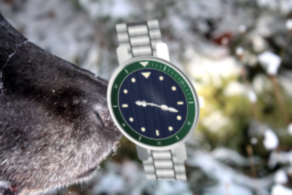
9:18
